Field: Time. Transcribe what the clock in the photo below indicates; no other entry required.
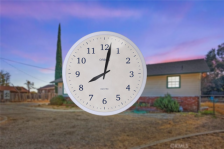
8:02
